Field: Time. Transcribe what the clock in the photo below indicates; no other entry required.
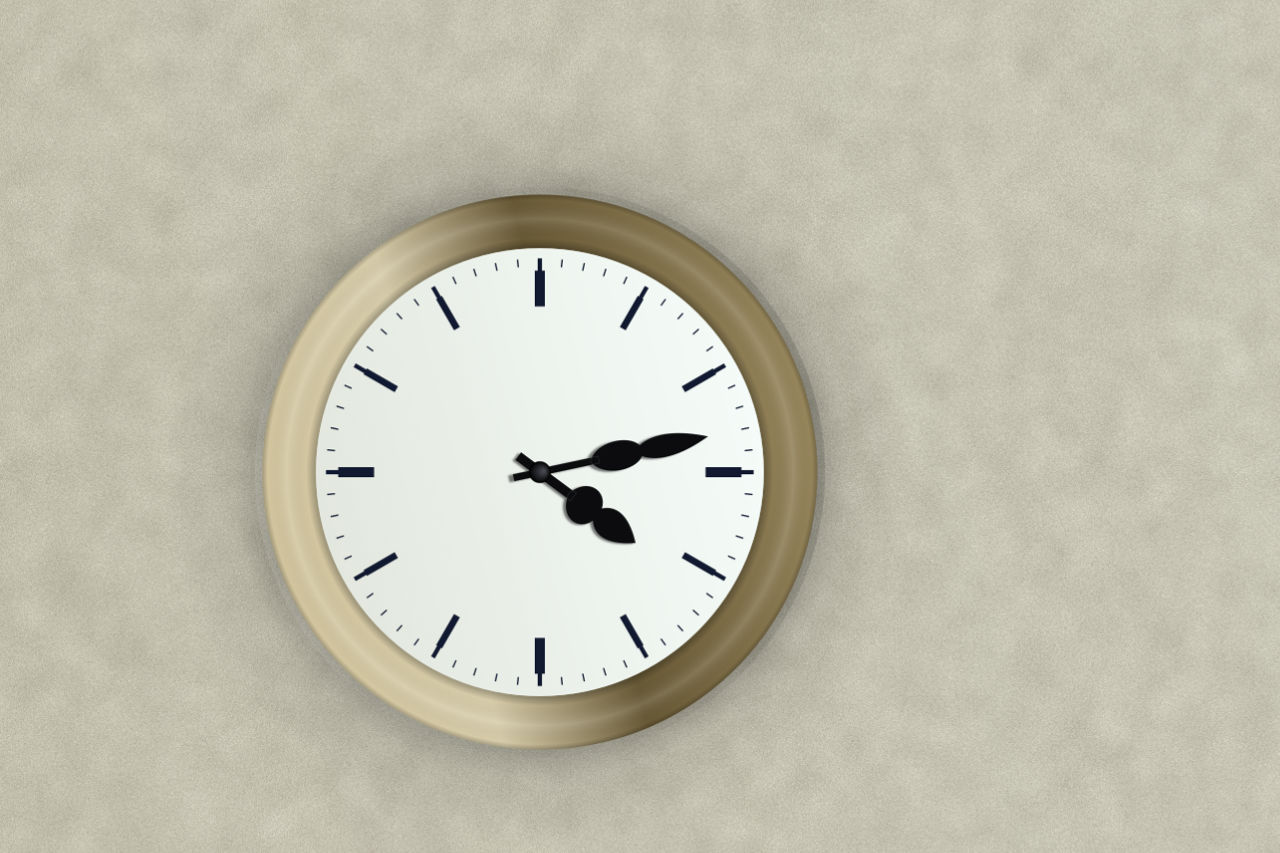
4:13
